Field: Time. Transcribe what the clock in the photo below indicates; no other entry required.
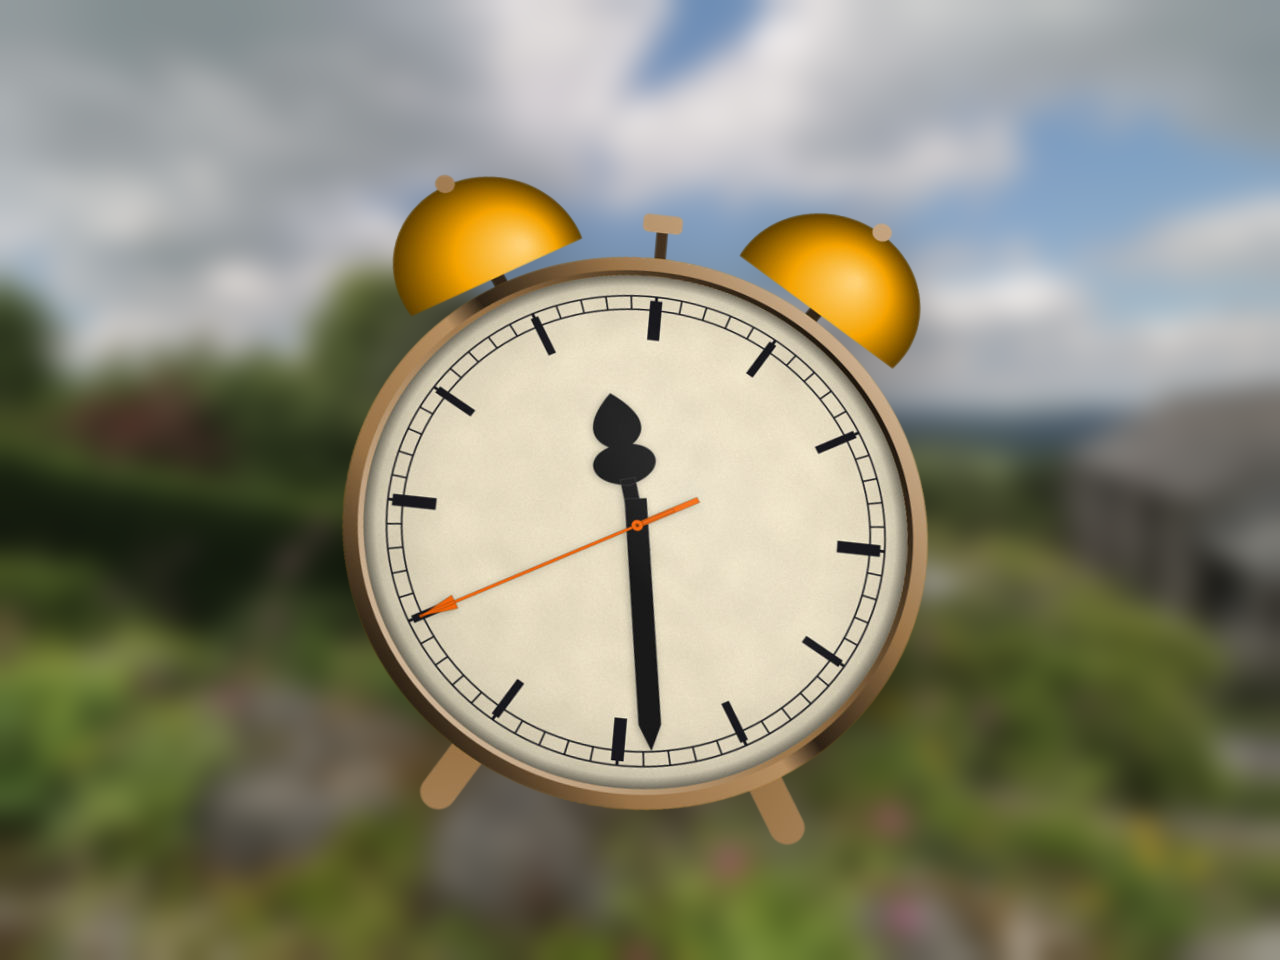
11:28:40
